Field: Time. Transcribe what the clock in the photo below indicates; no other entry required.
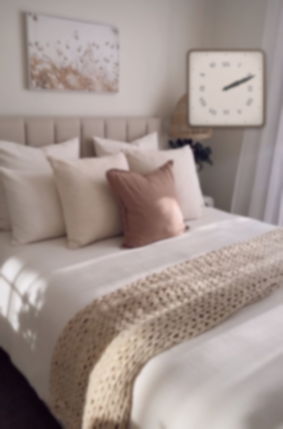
2:11
